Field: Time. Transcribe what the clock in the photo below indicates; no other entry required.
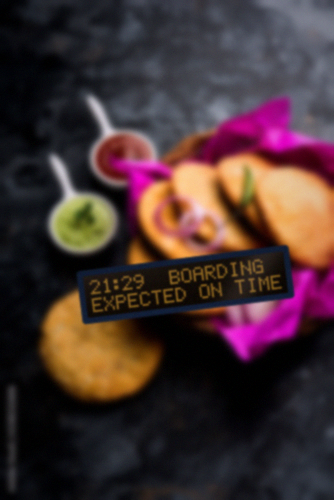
21:29
